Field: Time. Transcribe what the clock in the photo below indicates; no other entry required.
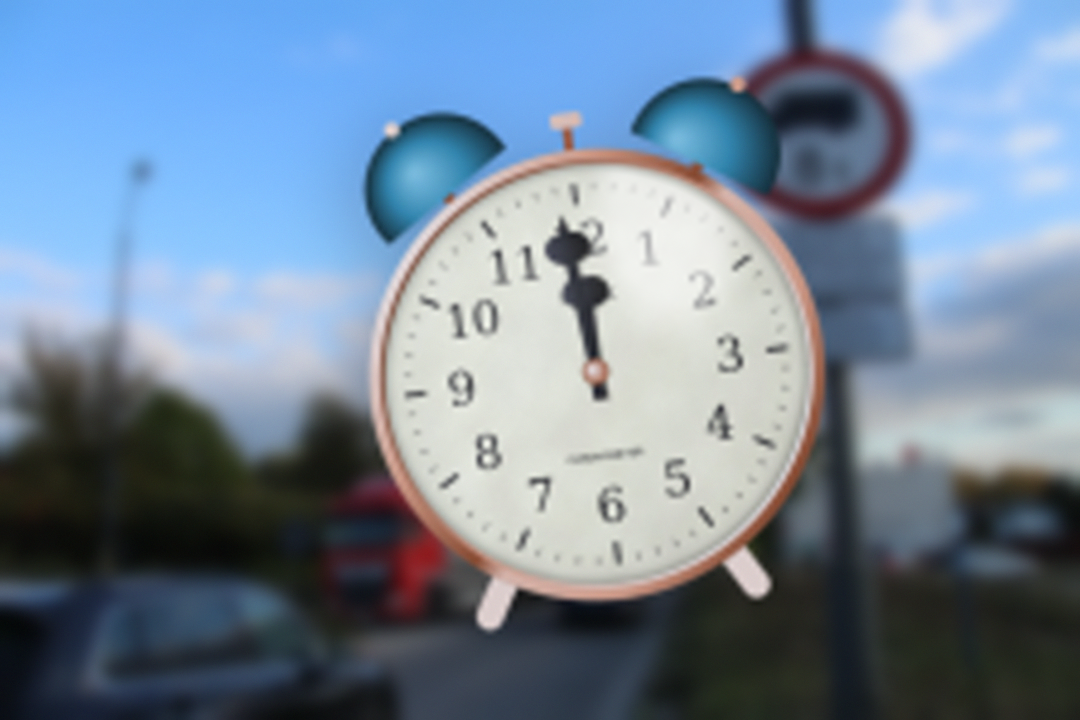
11:59
